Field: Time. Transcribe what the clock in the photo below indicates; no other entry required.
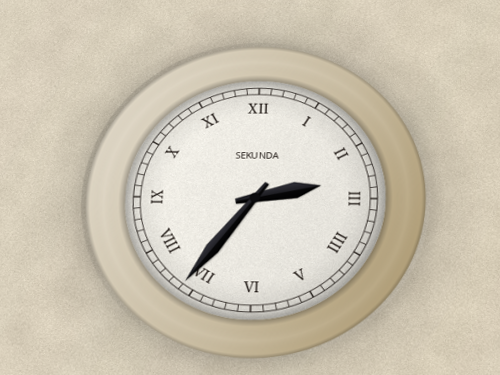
2:36
